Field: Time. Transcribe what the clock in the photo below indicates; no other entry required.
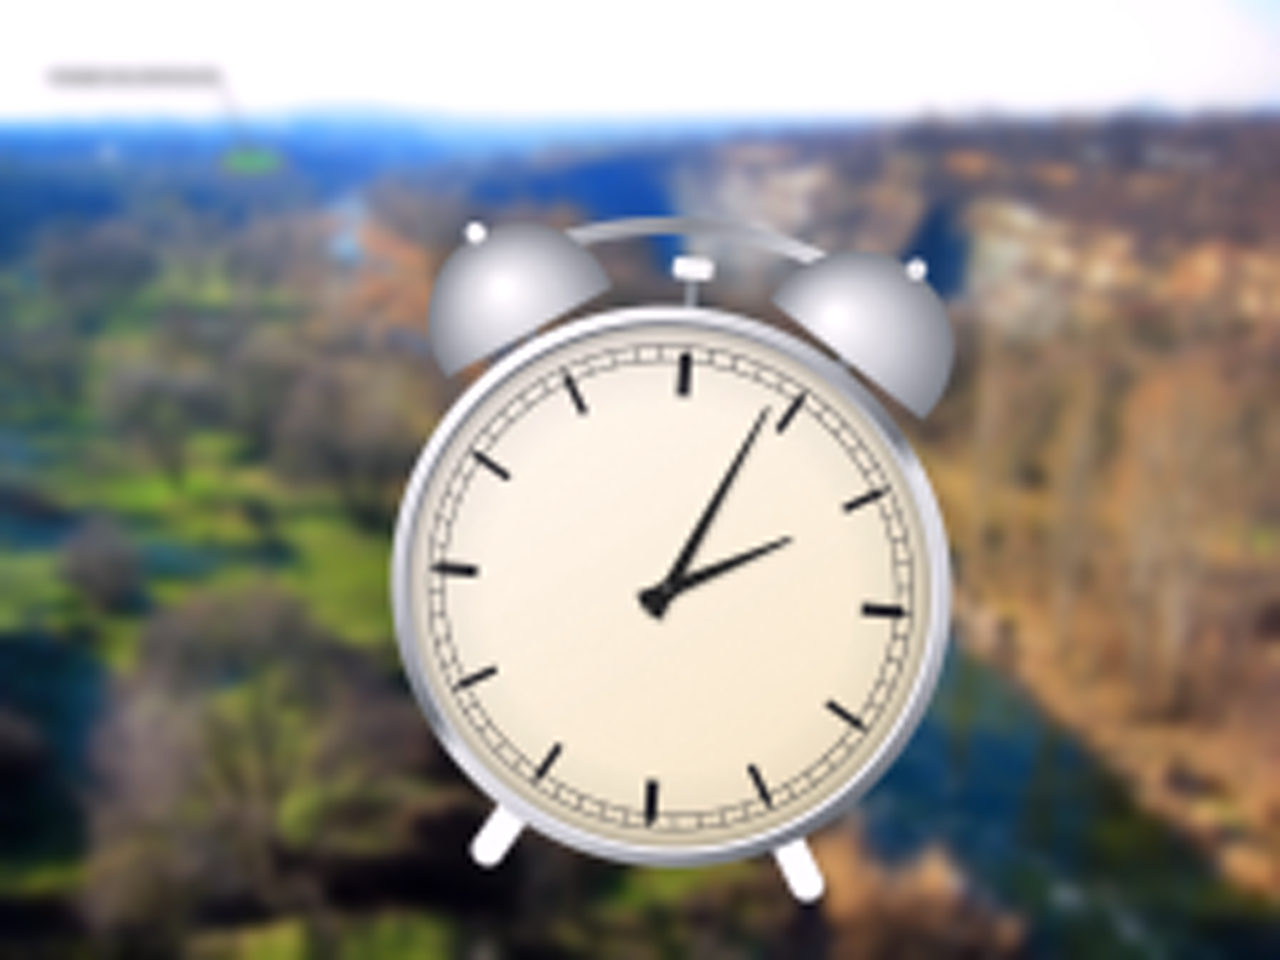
2:04
